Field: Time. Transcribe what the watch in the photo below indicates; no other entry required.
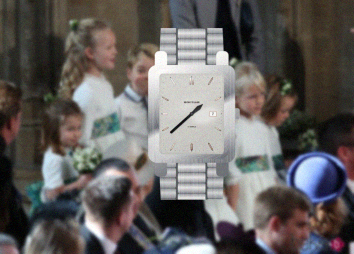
1:38
